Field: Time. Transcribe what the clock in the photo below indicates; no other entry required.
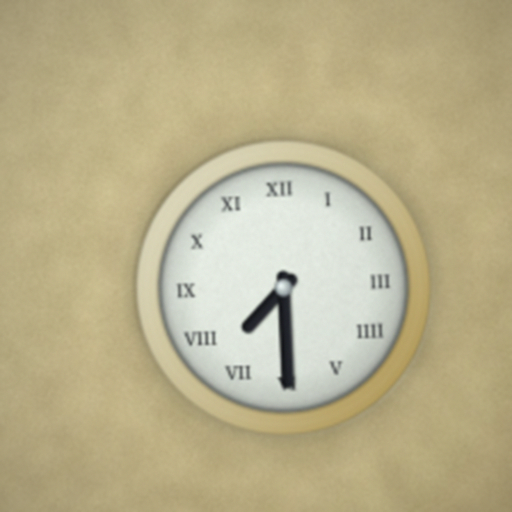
7:30
